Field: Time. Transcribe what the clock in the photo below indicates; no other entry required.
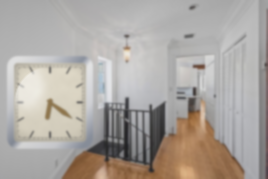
6:21
